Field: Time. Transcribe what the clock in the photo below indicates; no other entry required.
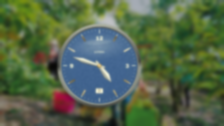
4:48
